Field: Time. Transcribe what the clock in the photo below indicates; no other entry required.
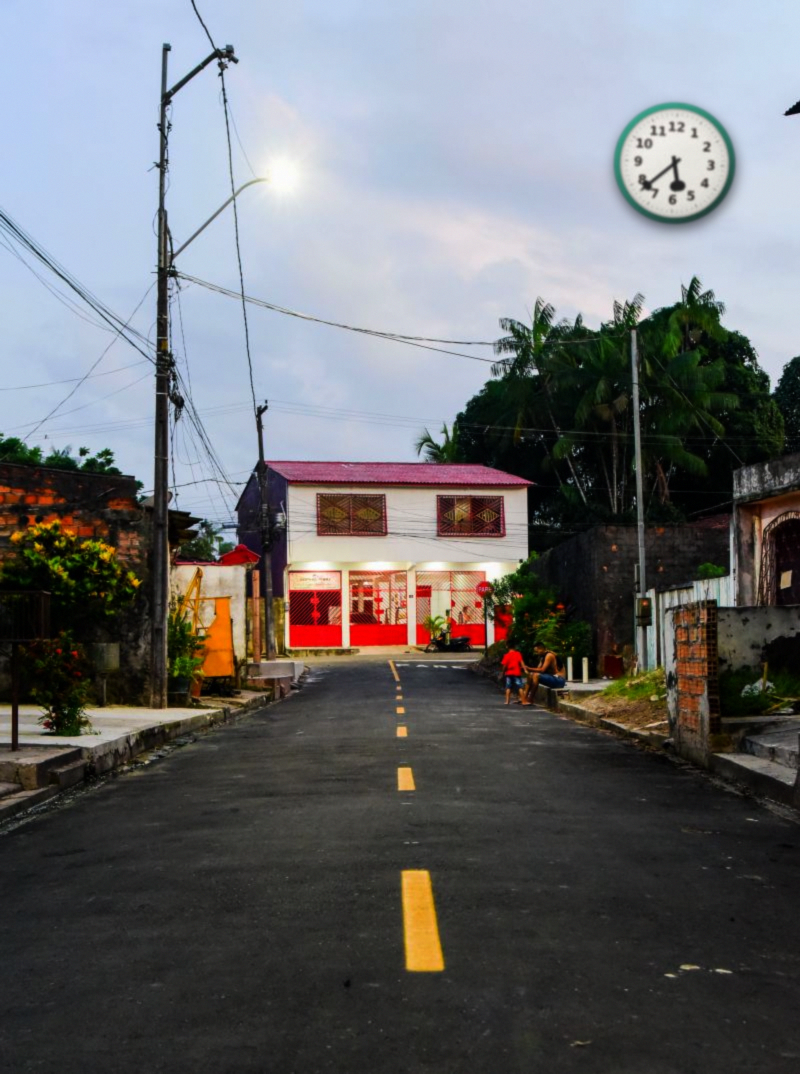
5:38
